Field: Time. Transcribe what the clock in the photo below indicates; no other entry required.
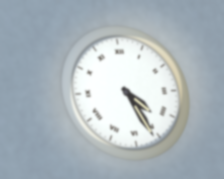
4:26
